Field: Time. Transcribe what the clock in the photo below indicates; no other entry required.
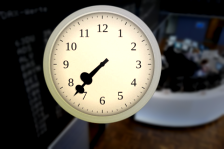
7:37
